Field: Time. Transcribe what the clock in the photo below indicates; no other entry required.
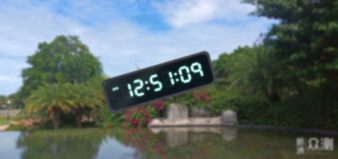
12:51:09
